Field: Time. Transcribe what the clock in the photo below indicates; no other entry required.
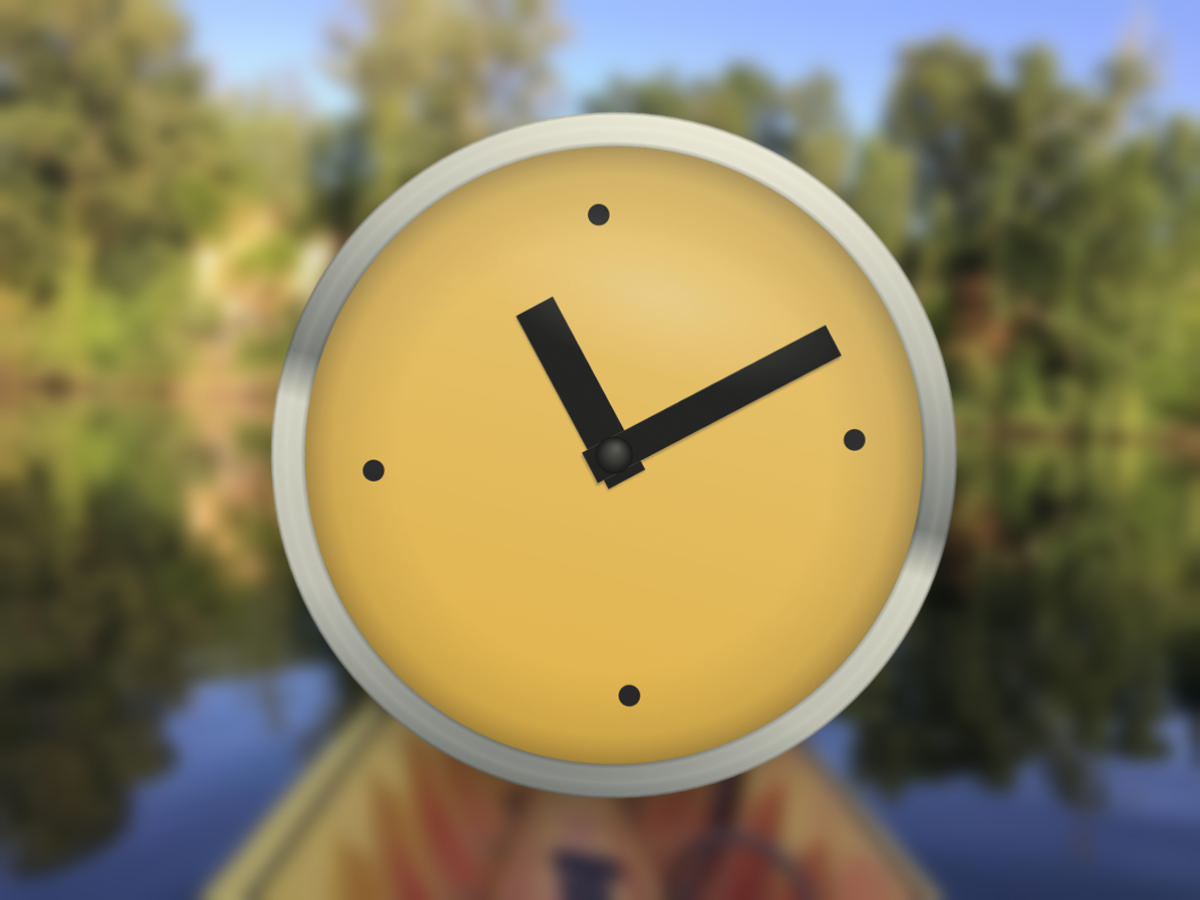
11:11
